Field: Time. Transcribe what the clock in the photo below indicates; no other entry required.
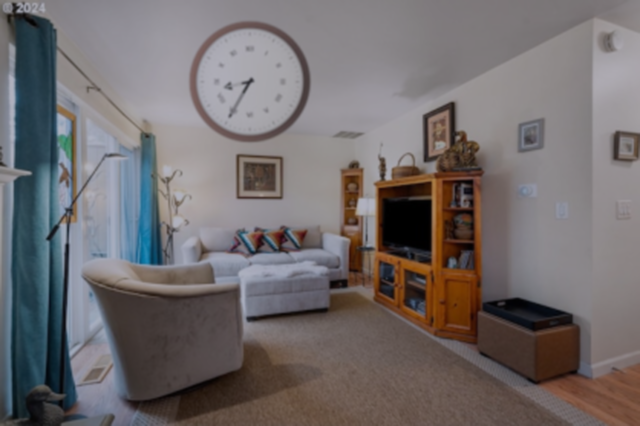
8:35
